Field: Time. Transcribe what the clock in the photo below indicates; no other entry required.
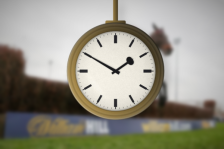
1:50
